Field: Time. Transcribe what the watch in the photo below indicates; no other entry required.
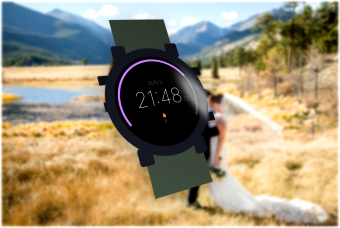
21:48
